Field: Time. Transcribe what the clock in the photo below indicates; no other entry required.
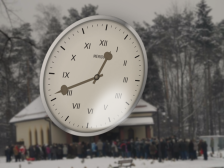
12:41
